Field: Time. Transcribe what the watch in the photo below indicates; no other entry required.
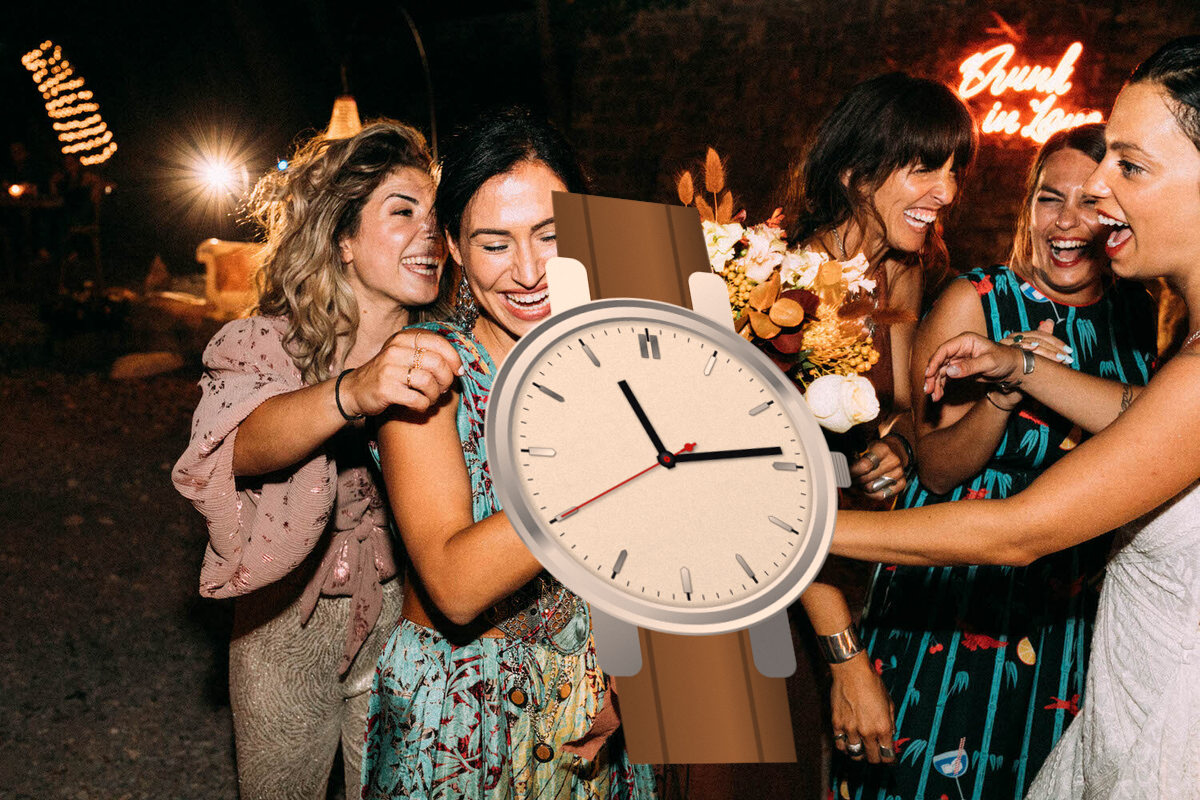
11:13:40
